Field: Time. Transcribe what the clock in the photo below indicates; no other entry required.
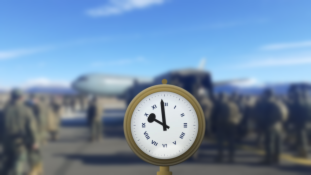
9:59
